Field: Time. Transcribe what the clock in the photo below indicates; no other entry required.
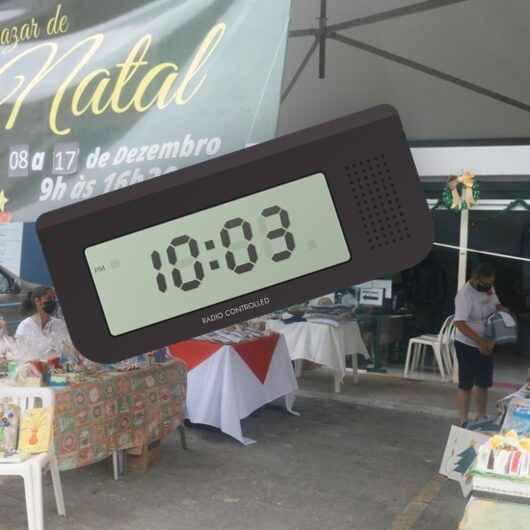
10:03
